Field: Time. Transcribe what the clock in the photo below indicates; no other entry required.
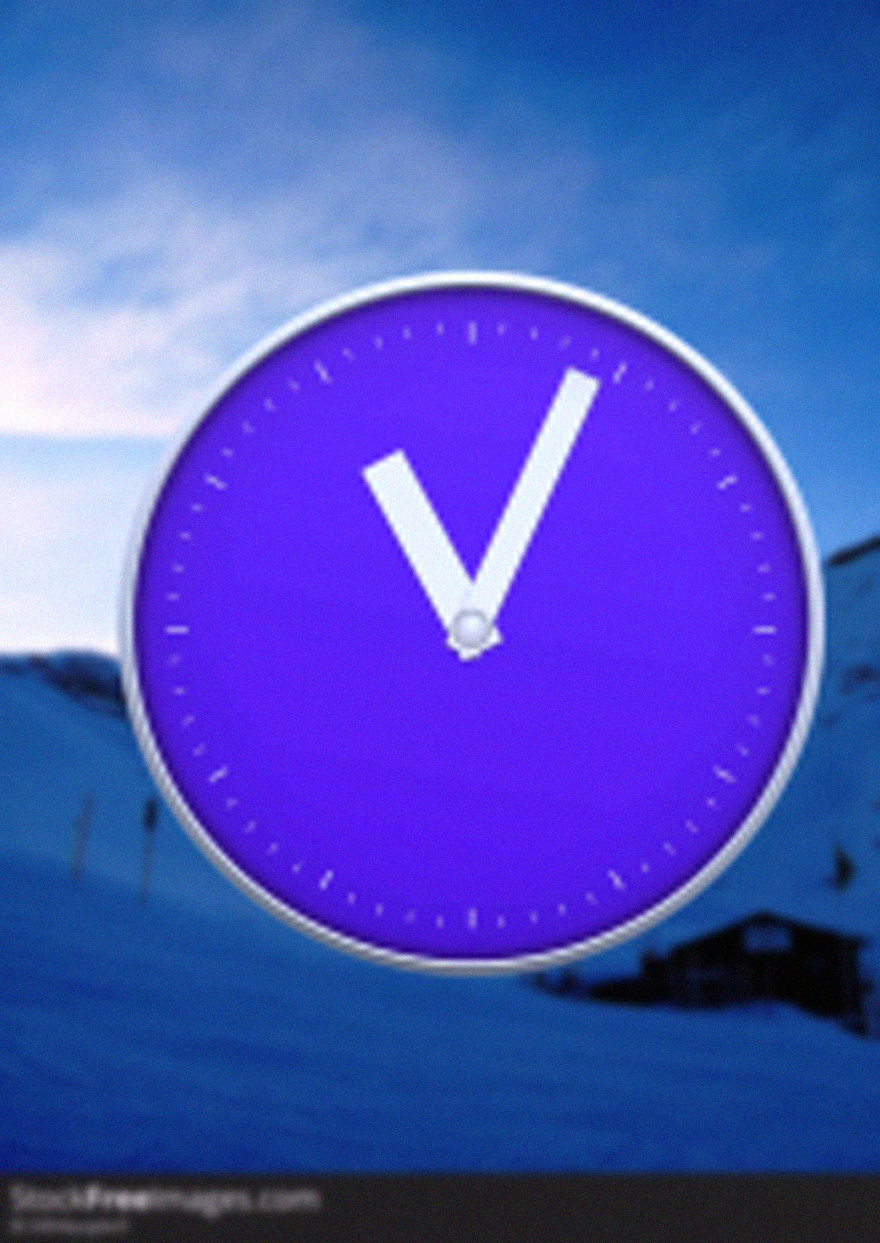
11:04
